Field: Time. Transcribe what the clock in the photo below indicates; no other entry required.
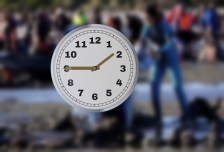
1:45
